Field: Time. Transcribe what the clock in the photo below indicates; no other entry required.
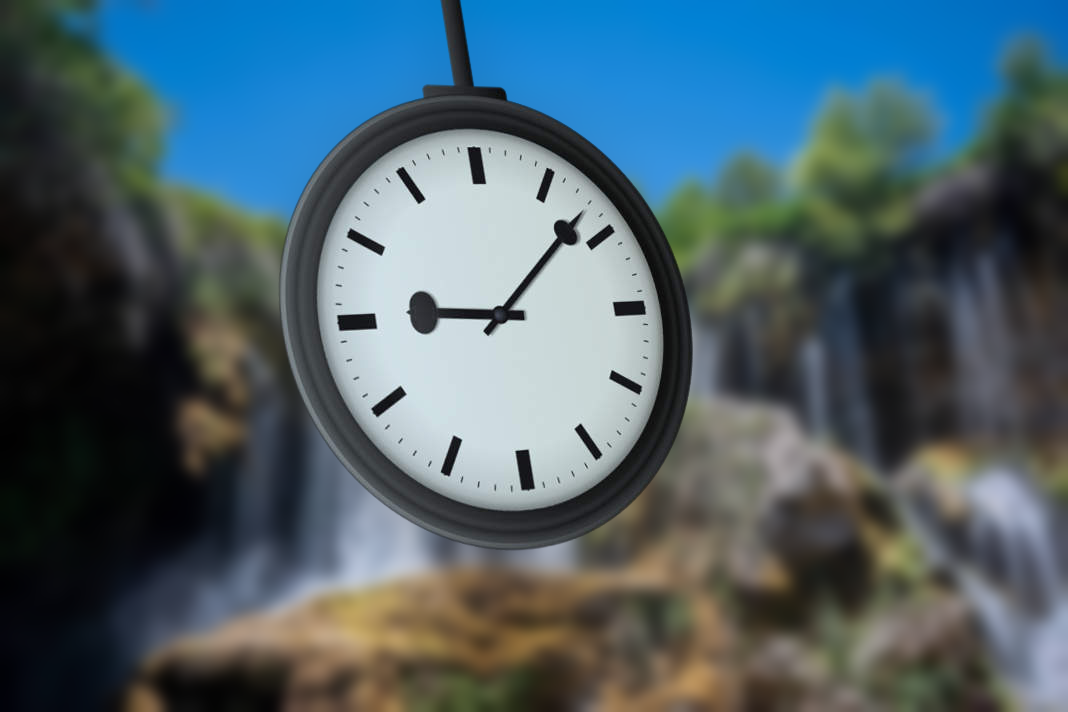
9:08
